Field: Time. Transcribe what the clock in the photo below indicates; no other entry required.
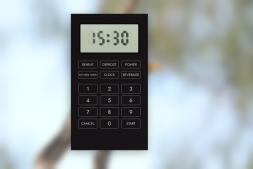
15:30
